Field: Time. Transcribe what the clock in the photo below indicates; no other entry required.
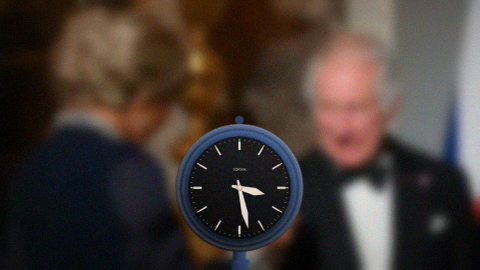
3:28
